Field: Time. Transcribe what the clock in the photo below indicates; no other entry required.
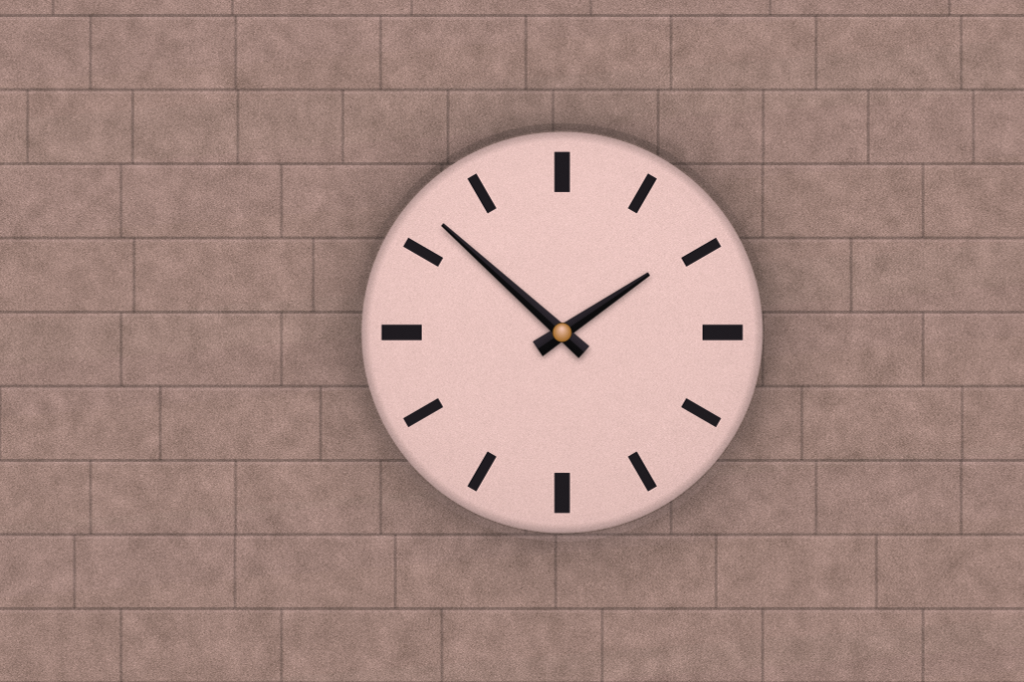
1:52
